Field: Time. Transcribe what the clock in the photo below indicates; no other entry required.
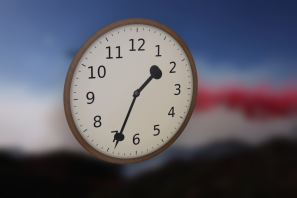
1:34
